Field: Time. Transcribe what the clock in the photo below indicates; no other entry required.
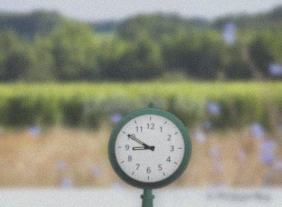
8:50
